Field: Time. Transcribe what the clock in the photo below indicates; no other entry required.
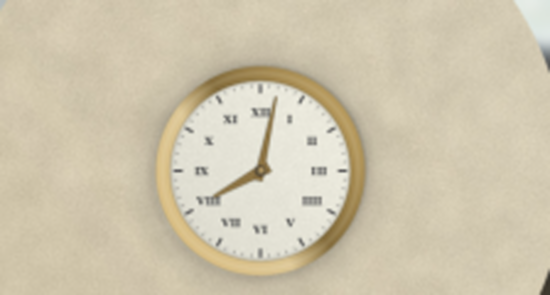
8:02
